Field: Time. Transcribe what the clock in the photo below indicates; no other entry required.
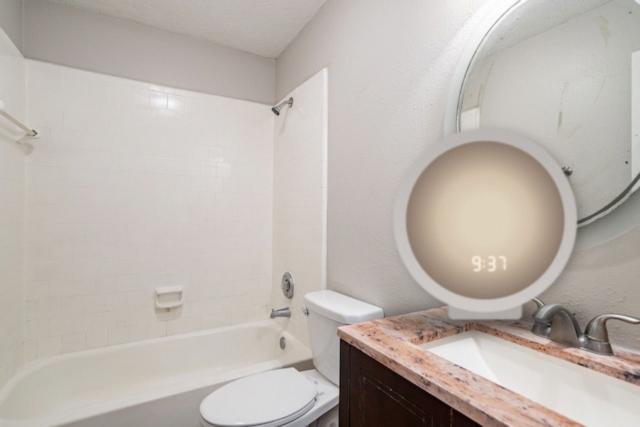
9:37
